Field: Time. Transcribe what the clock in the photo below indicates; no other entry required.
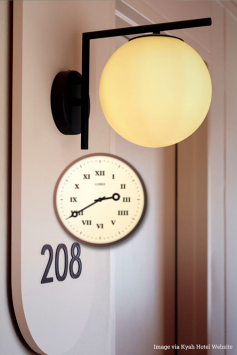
2:40
